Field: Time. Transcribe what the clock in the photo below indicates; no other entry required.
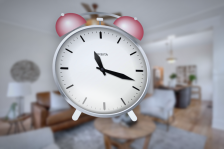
11:18
